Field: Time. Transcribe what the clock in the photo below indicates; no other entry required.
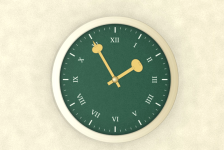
1:55
